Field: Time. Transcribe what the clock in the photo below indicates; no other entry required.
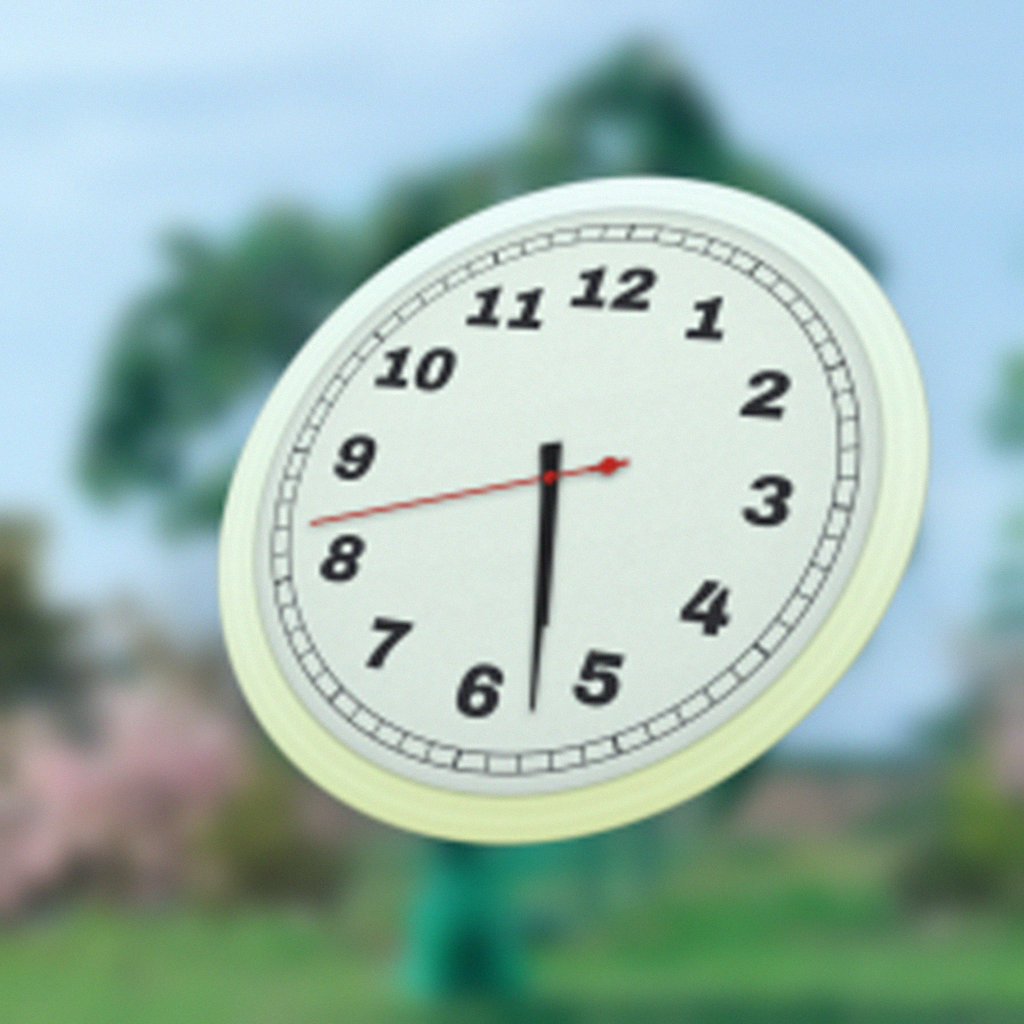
5:27:42
